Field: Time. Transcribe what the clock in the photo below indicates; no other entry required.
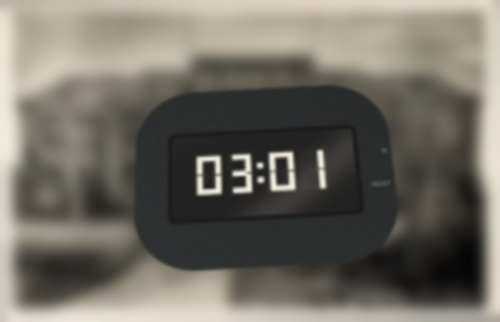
3:01
